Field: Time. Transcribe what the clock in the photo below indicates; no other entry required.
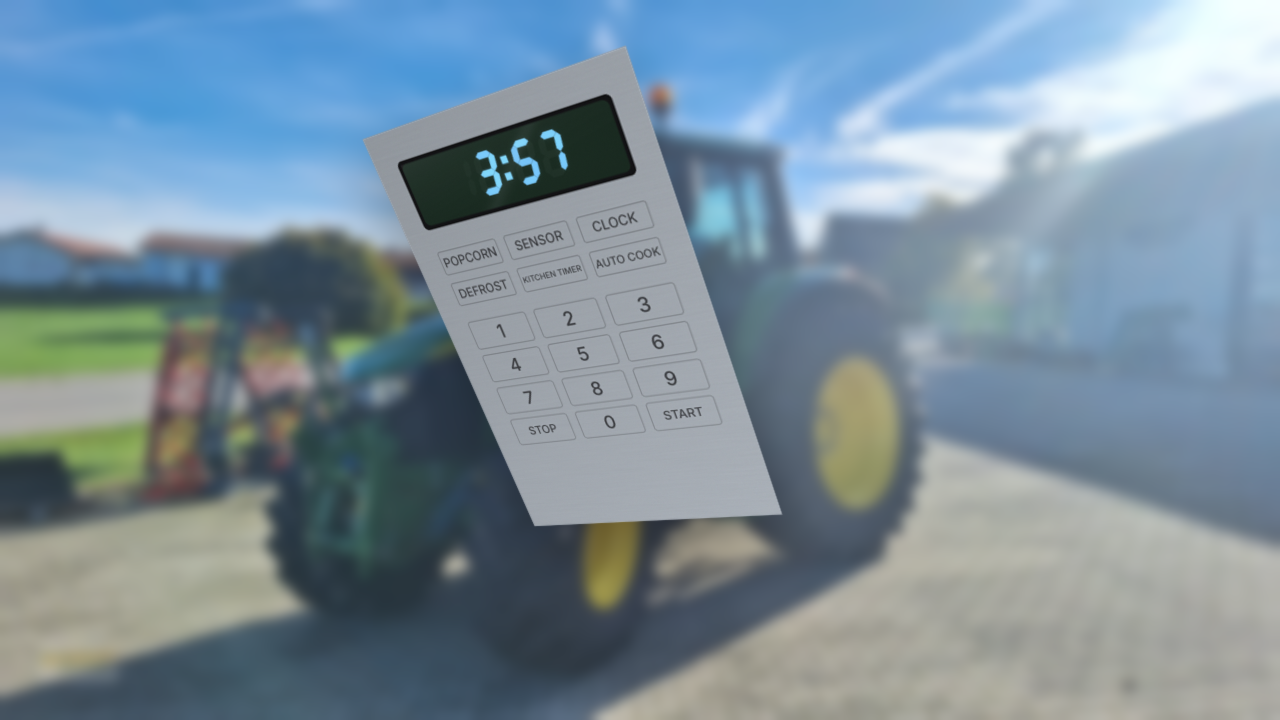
3:57
